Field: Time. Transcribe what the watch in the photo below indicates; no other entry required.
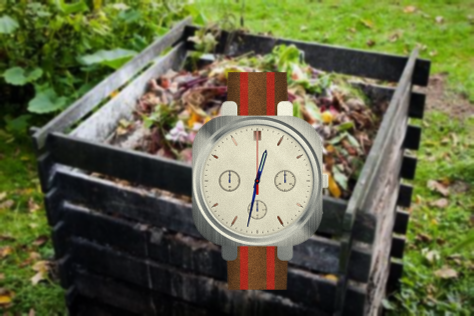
12:32
